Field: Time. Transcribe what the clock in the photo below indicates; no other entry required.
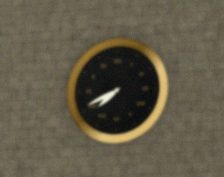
7:41
